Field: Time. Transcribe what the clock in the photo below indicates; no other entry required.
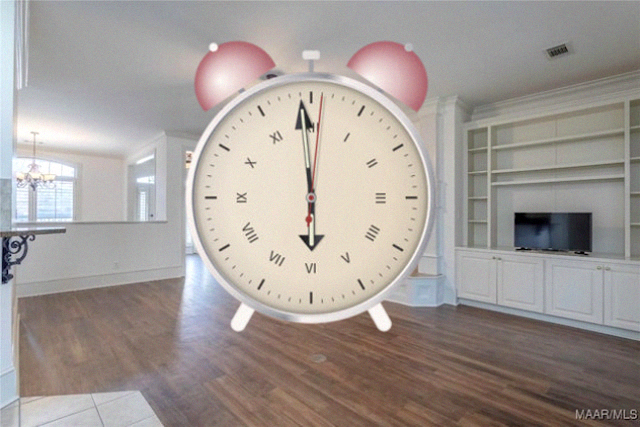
5:59:01
